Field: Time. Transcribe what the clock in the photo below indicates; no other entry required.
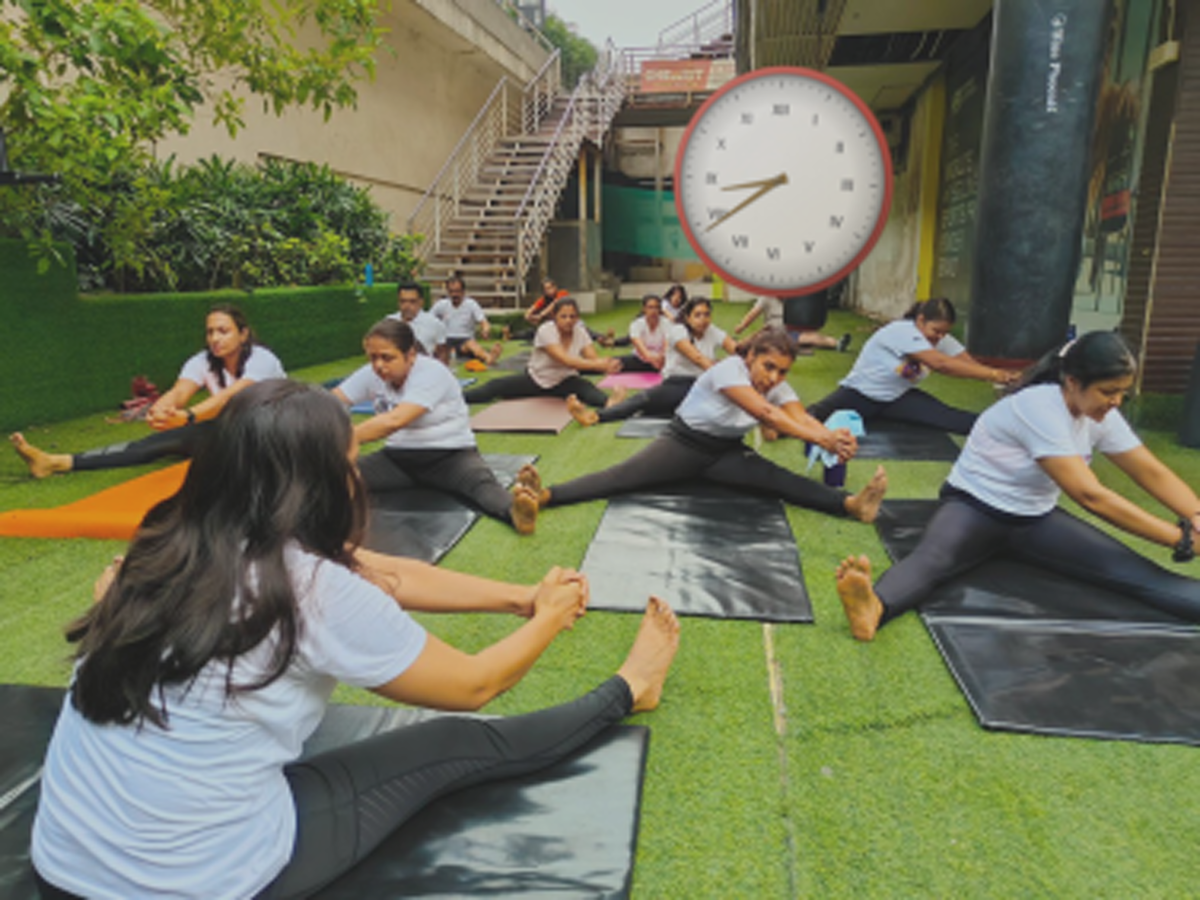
8:39
